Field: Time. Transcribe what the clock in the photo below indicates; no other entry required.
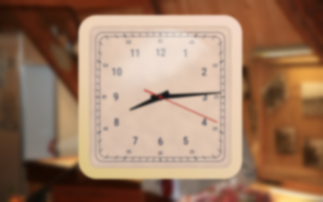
8:14:19
